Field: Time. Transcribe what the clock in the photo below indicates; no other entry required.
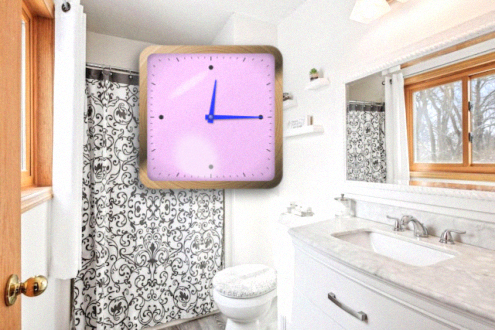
12:15
